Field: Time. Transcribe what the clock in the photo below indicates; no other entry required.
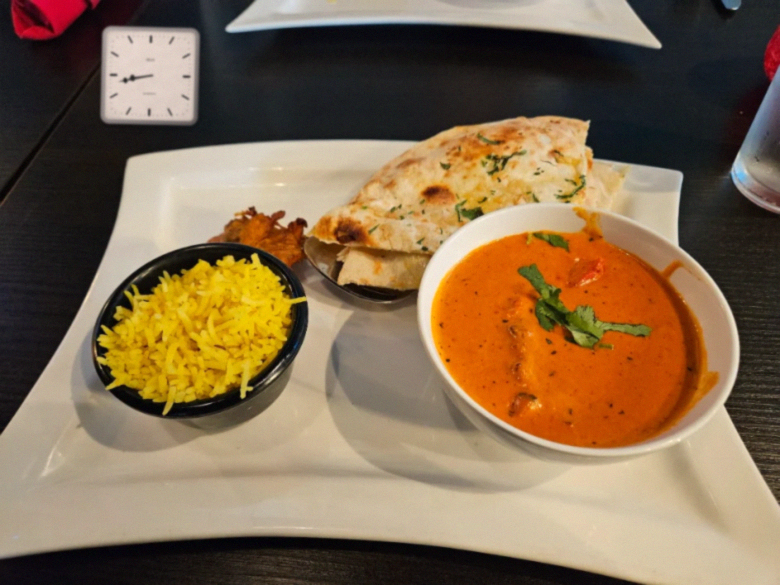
8:43
